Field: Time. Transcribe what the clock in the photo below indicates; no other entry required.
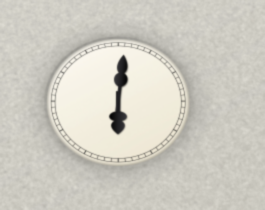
6:01
